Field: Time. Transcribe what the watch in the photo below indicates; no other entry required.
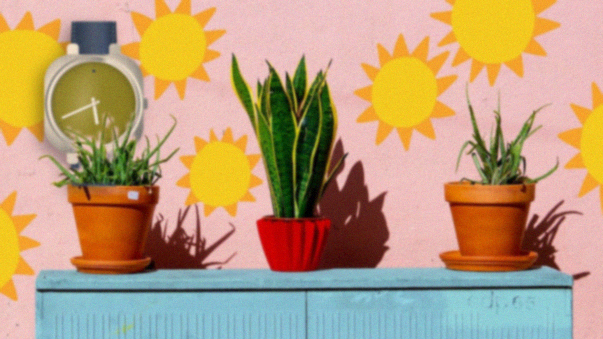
5:41
